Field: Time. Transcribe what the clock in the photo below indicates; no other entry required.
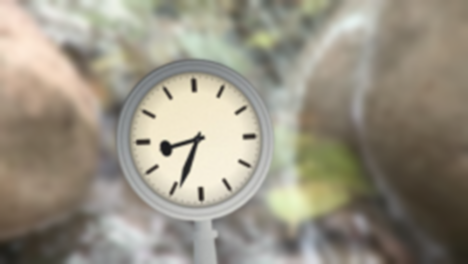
8:34
